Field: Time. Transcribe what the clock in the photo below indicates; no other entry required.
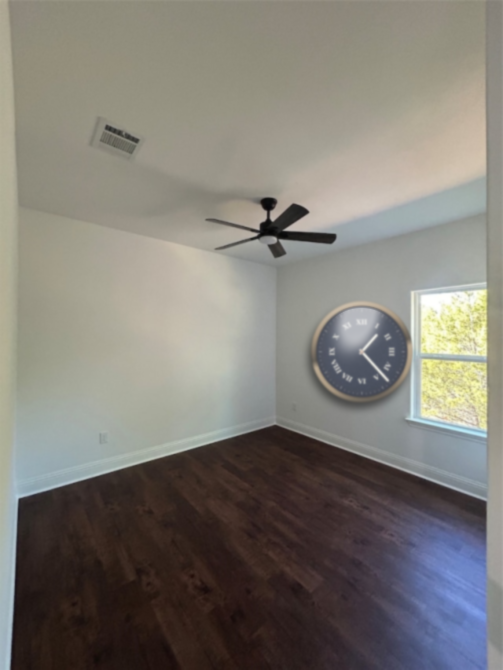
1:23
